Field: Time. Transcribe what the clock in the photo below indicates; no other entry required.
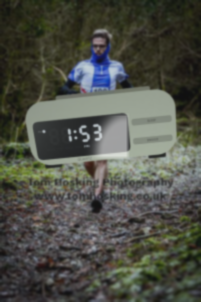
1:53
